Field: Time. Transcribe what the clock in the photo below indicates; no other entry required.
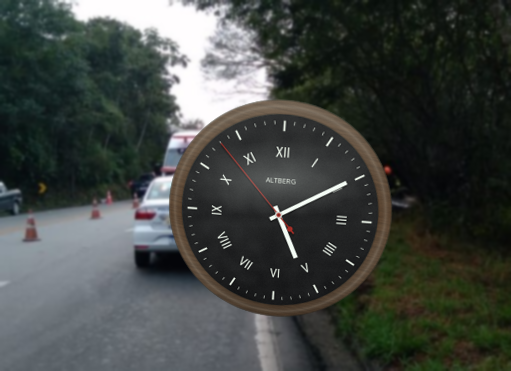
5:09:53
